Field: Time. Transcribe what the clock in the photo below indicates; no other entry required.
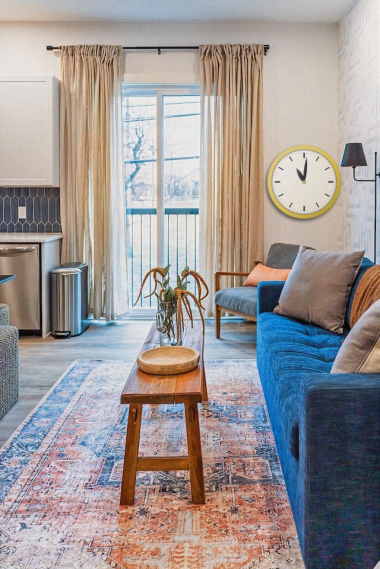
11:01
